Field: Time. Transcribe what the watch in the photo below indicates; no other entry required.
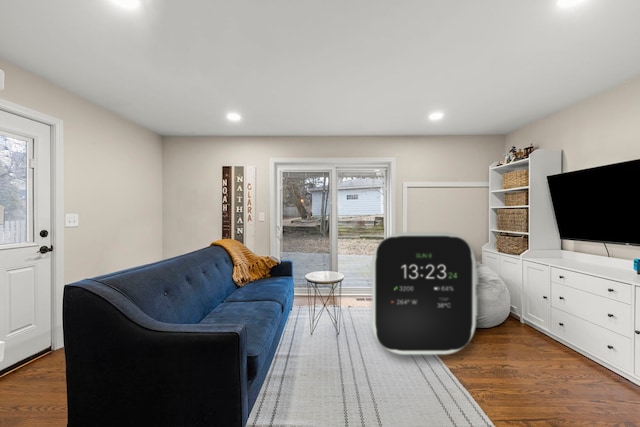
13:23
